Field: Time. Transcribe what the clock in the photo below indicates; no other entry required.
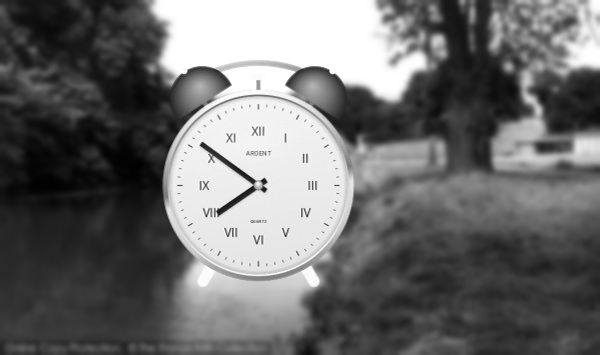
7:51
